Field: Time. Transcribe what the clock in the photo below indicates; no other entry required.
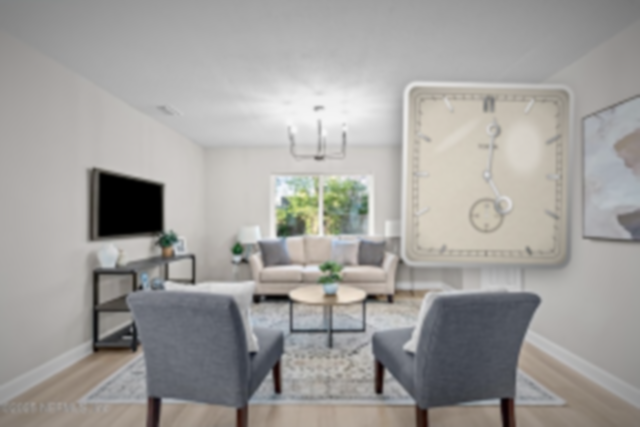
5:01
